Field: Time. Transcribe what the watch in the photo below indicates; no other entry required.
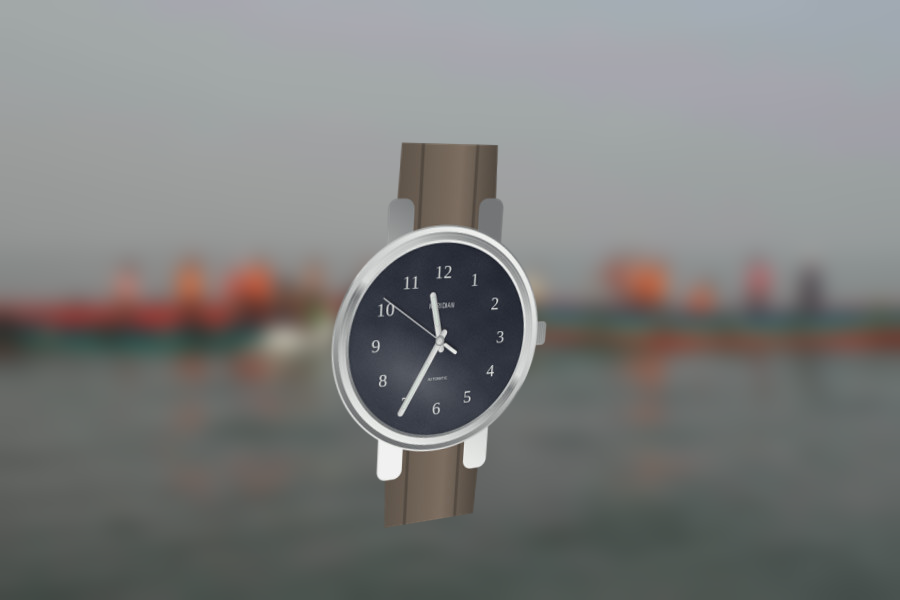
11:34:51
